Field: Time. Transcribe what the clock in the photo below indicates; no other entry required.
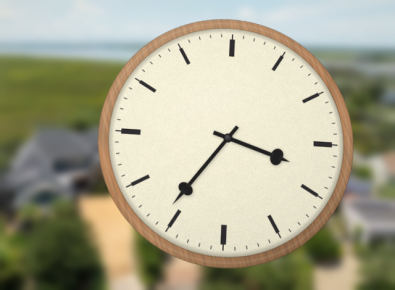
3:36
